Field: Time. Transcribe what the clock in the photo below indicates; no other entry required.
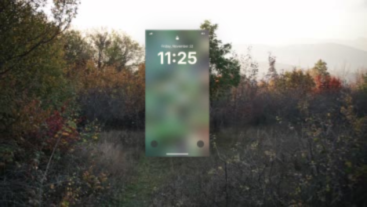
11:25
